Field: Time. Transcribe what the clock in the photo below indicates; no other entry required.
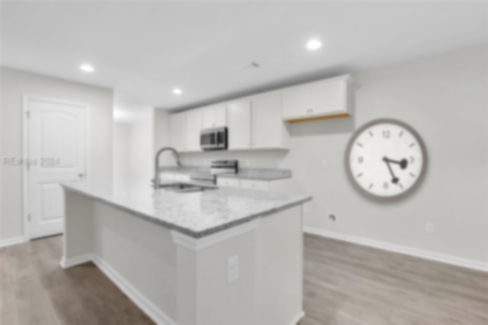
3:26
